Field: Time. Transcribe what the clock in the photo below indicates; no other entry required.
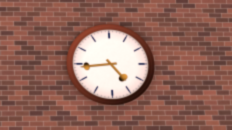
4:44
